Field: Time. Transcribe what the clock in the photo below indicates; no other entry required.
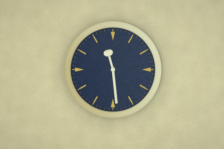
11:29
